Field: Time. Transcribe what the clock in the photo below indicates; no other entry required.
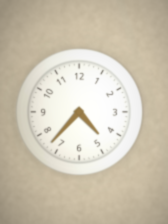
4:37
